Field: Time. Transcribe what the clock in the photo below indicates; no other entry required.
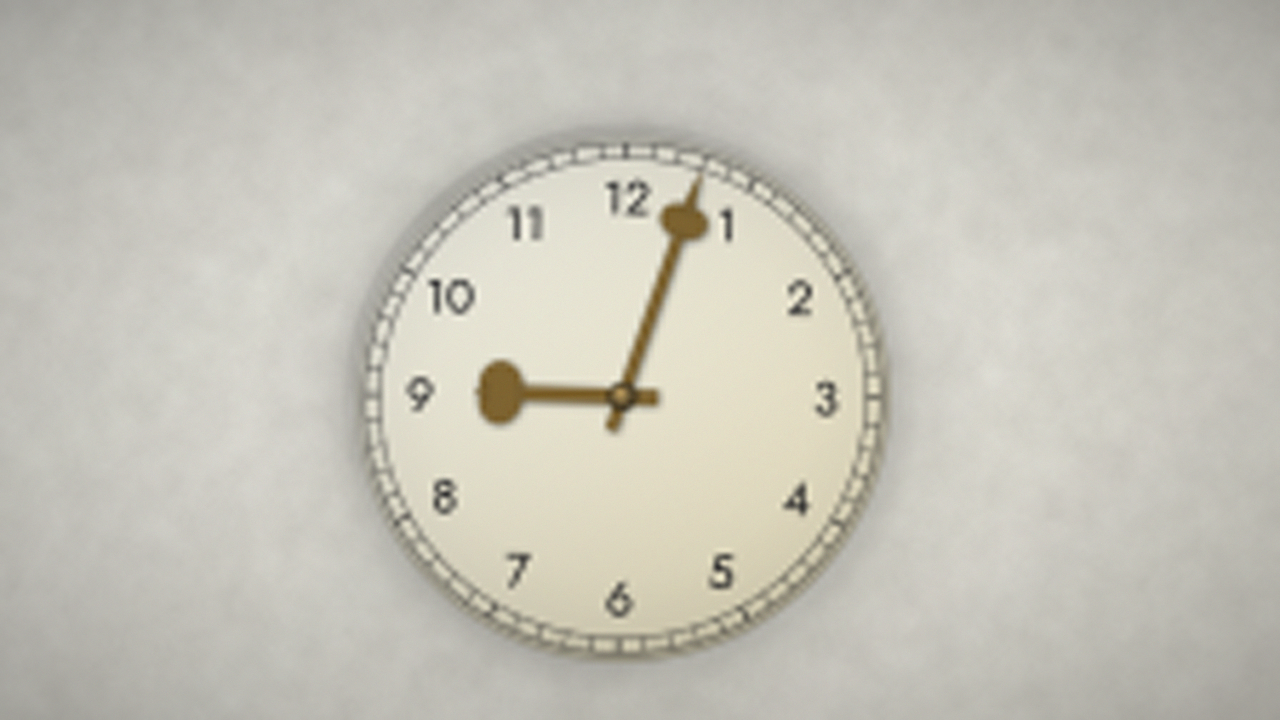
9:03
